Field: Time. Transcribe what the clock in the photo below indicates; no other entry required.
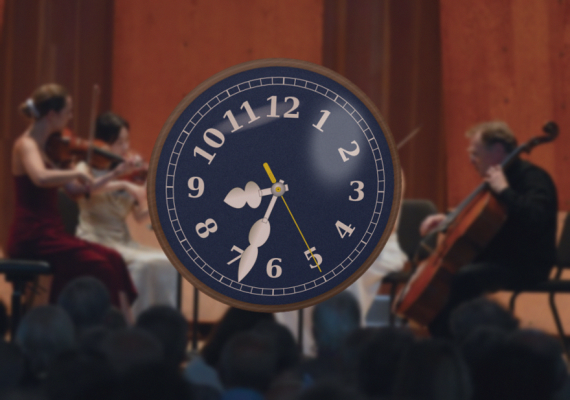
8:33:25
